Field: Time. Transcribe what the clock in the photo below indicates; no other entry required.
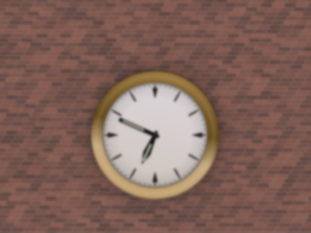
6:49
